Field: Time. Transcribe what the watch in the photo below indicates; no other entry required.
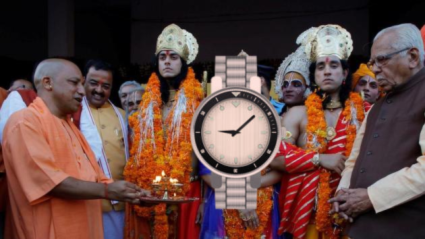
9:08
